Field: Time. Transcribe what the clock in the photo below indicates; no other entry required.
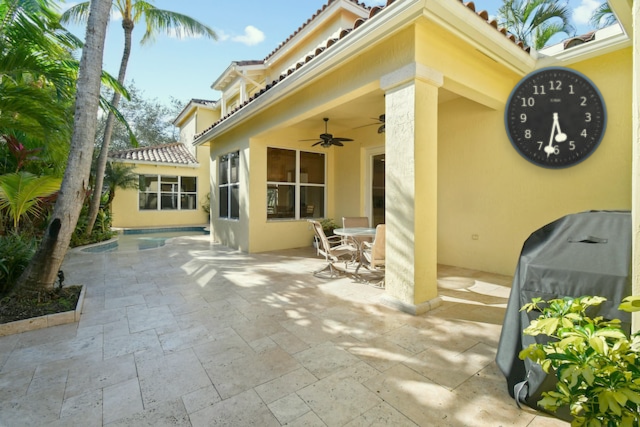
5:32
